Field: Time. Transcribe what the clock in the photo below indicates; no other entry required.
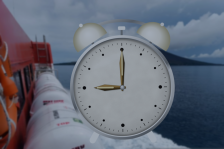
9:00
